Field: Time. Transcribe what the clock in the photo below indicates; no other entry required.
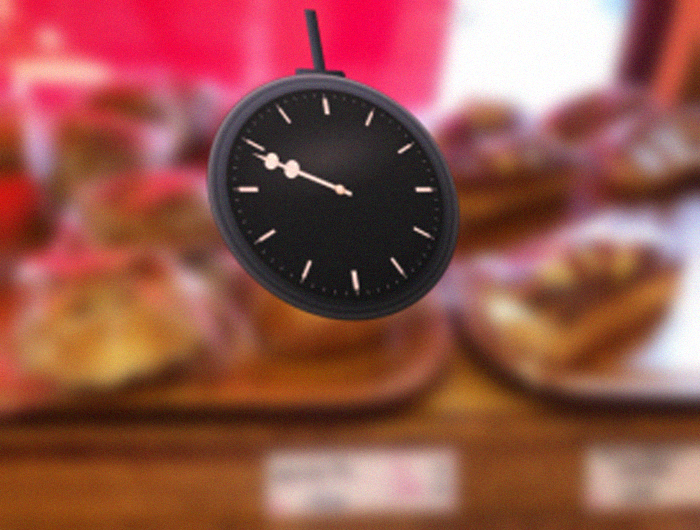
9:49
